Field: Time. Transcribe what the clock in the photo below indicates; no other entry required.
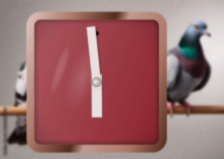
5:59
